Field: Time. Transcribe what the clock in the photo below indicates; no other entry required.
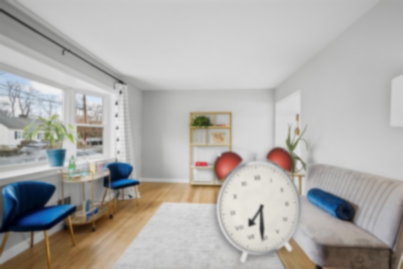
7:31
